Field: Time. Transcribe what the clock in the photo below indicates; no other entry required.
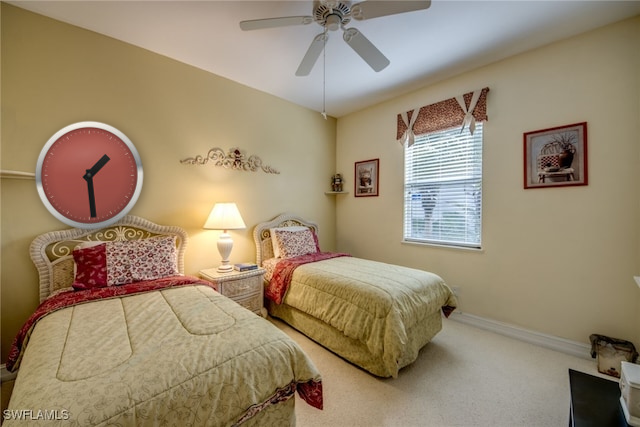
1:29
